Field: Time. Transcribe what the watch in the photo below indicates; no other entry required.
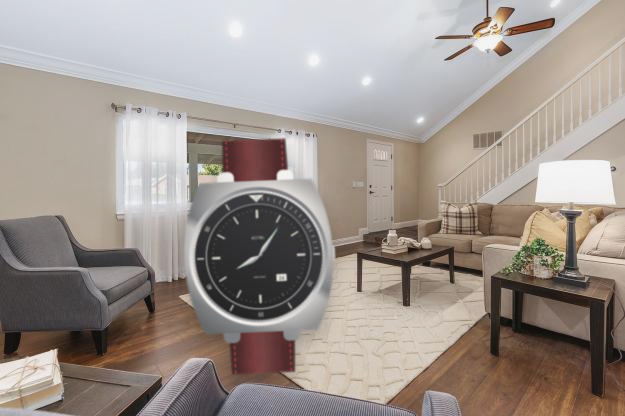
8:06
